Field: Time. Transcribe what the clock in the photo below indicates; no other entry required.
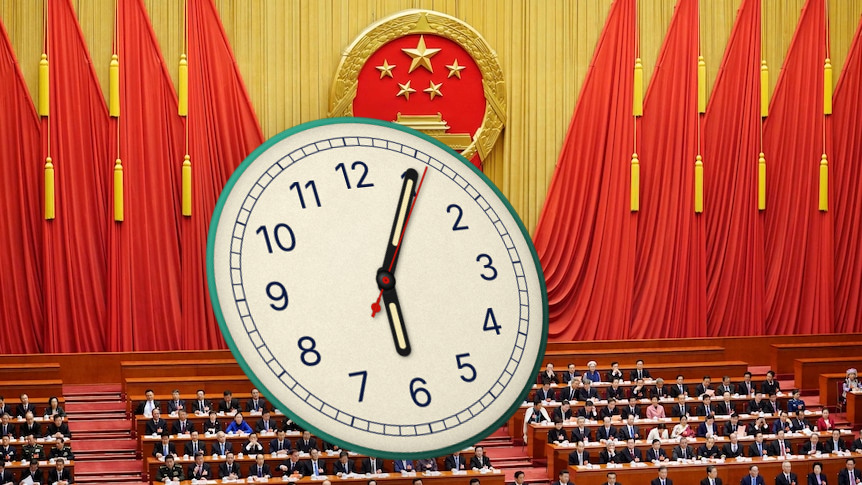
6:05:06
